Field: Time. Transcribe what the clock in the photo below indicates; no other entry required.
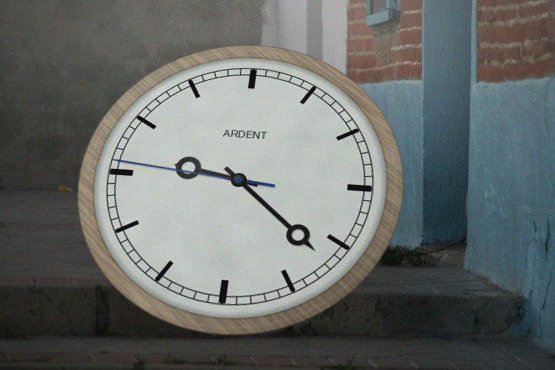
9:21:46
